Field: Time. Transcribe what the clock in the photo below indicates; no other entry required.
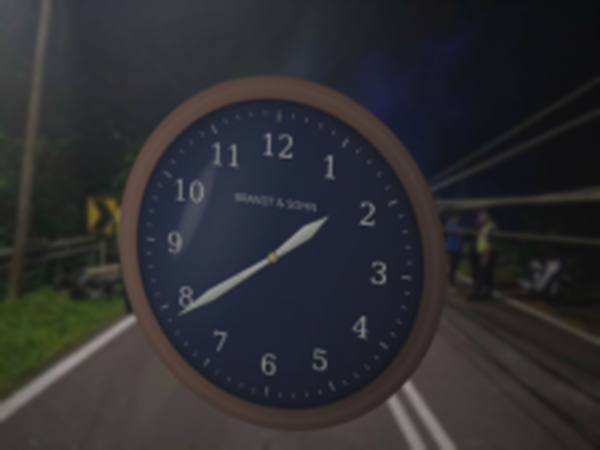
1:39
